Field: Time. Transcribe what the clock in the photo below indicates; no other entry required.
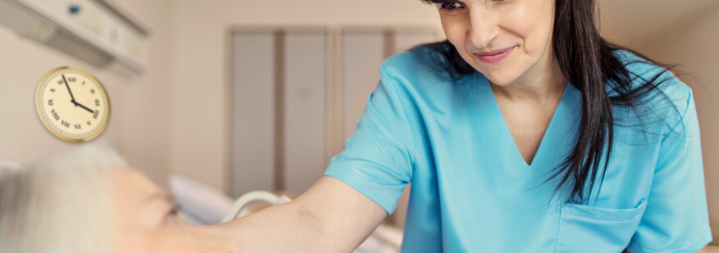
3:57
